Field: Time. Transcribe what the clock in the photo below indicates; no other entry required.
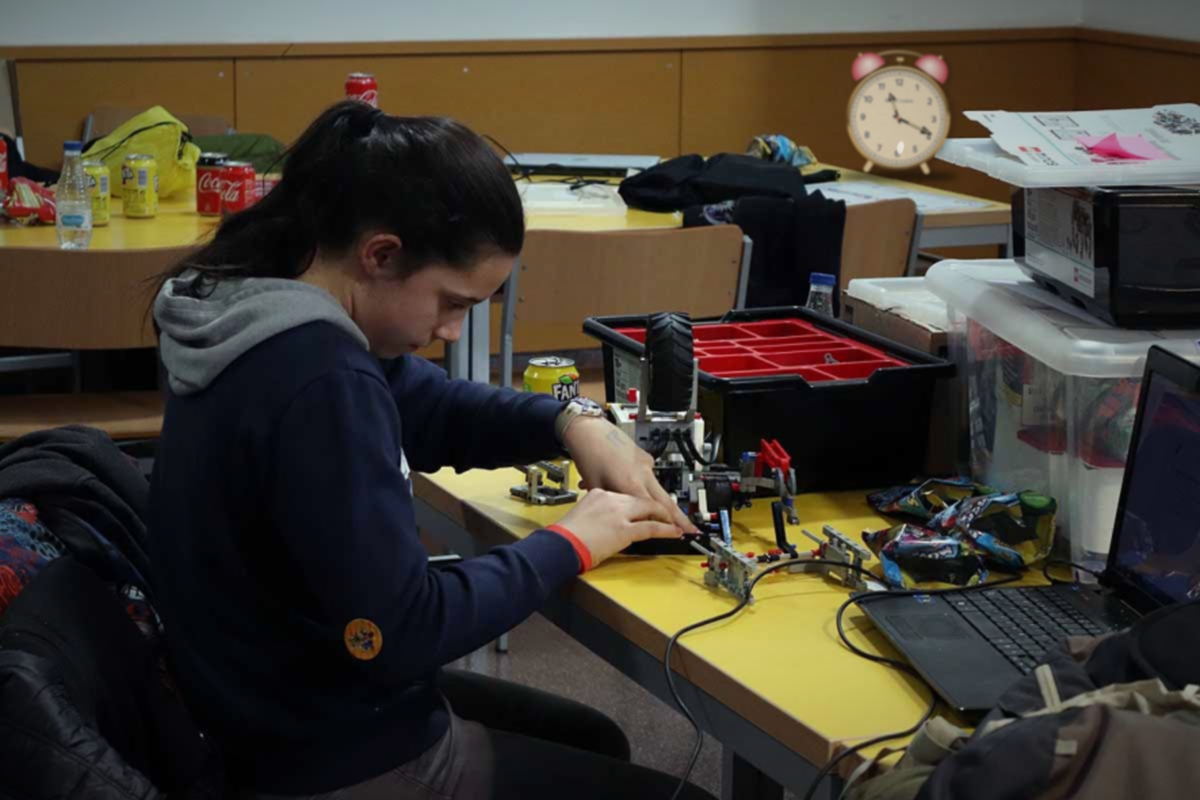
11:19
